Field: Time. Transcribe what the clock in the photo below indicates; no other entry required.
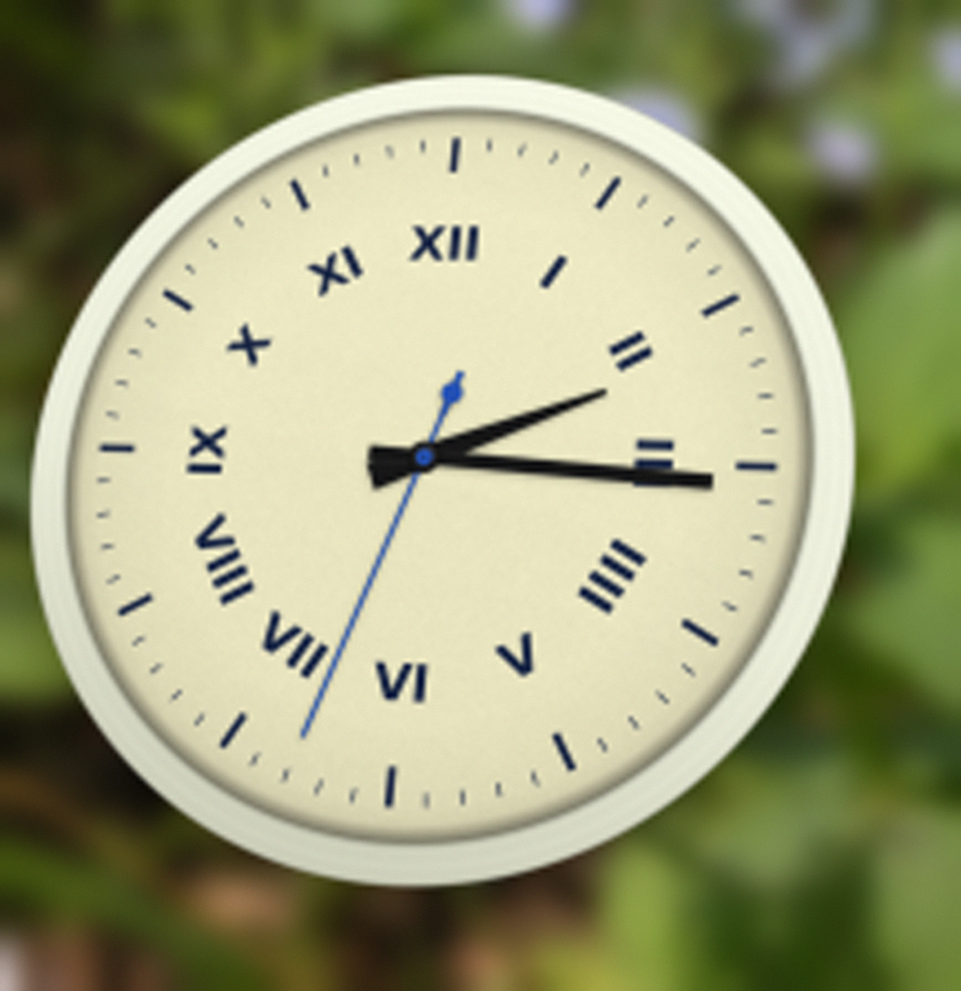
2:15:33
